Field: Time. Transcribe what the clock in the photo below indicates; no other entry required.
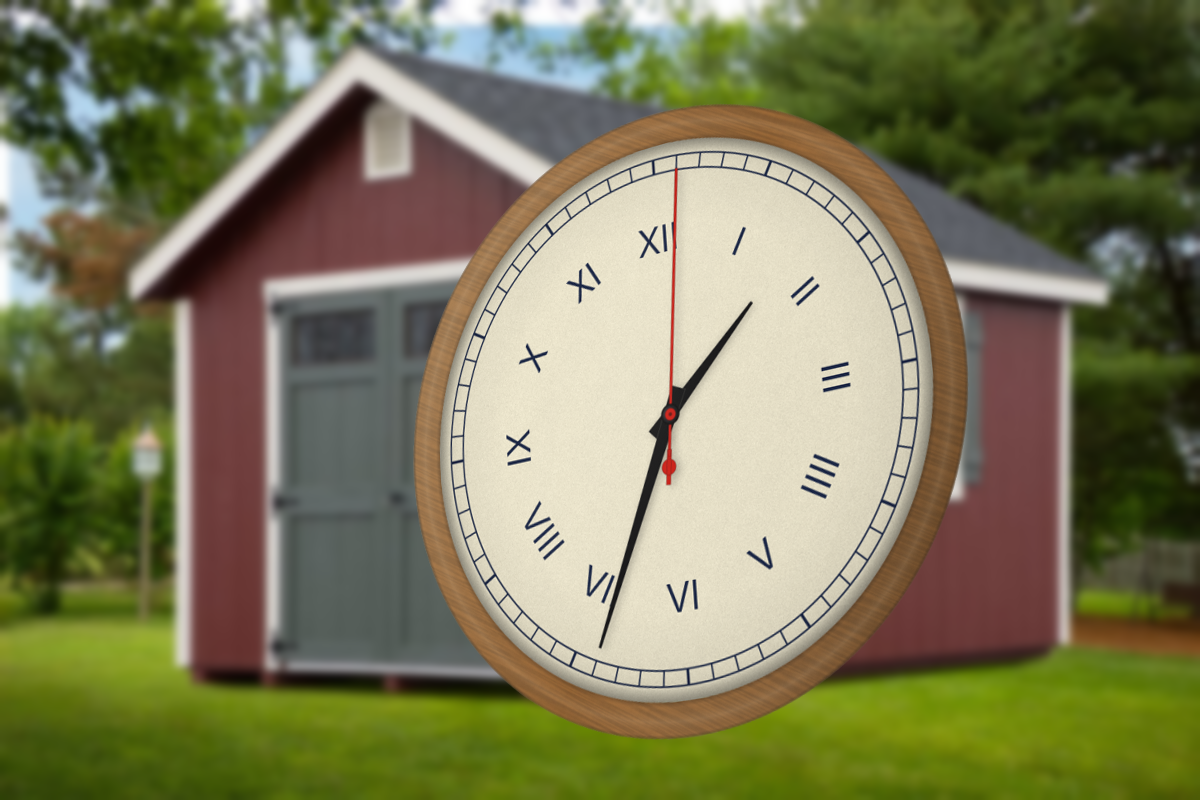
1:34:01
